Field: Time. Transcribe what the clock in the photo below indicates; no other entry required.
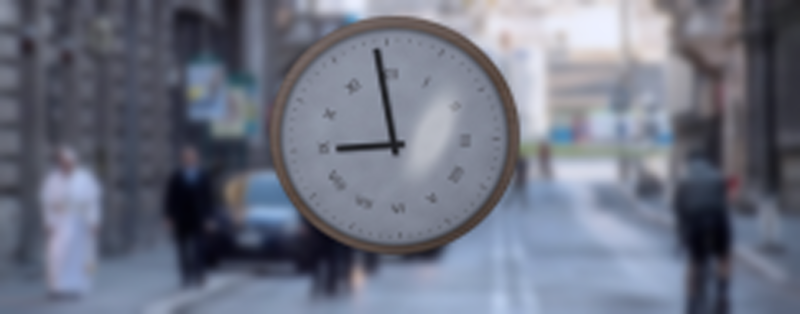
8:59
